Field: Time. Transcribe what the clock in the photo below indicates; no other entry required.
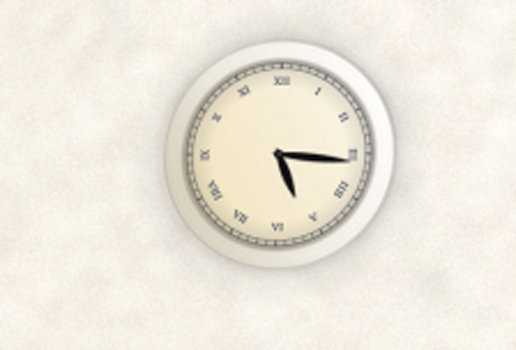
5:16
